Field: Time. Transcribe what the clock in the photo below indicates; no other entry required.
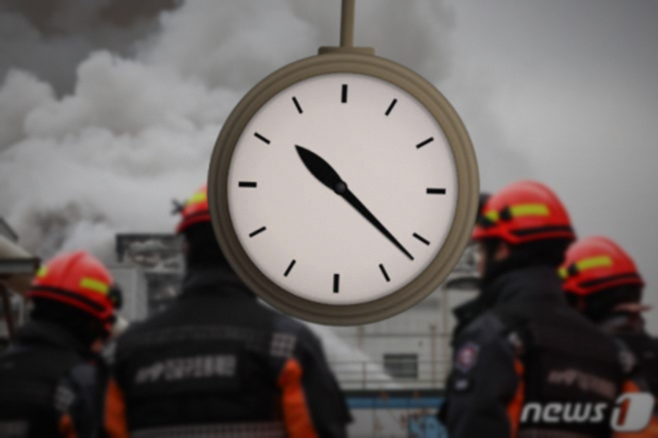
10:22
